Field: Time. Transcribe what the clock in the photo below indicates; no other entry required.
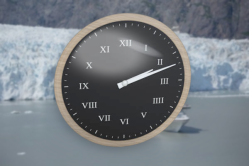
2:12
